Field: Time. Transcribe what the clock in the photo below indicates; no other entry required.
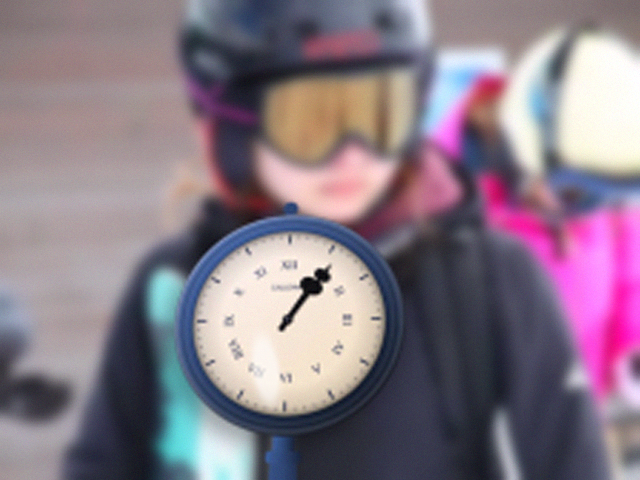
1:06
